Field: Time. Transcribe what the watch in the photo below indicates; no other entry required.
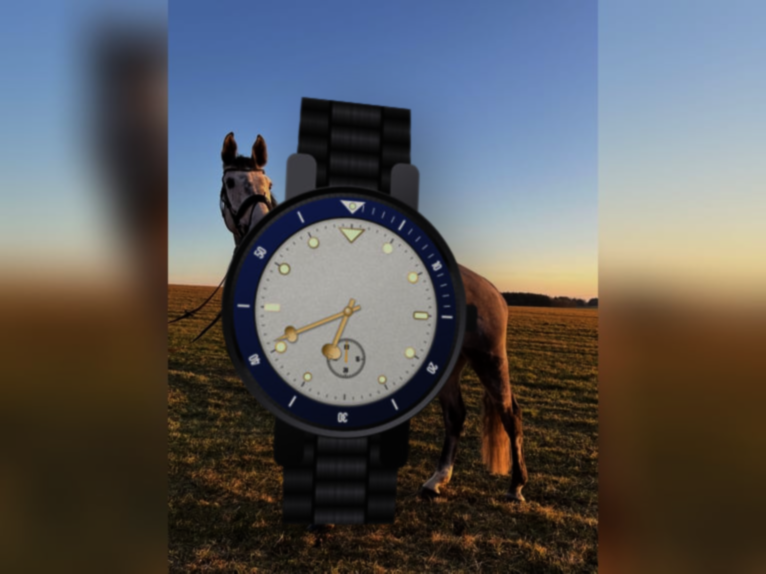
6:41
